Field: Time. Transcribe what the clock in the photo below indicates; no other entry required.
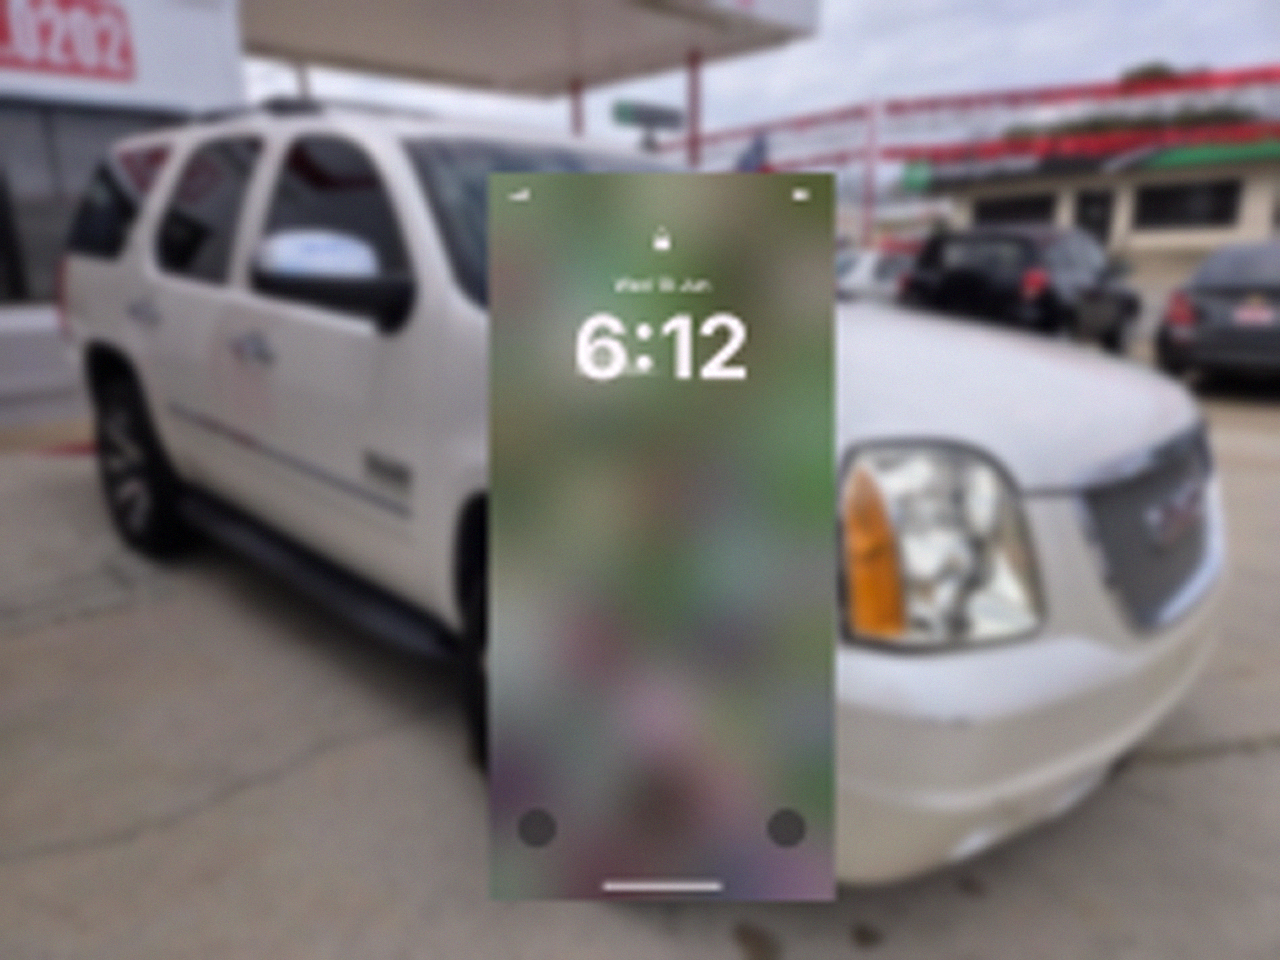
6:12
